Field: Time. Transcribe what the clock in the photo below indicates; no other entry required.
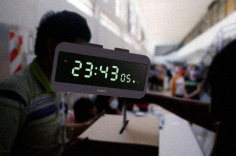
23:43:05
